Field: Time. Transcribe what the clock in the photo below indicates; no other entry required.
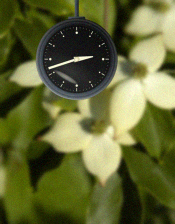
2:42
